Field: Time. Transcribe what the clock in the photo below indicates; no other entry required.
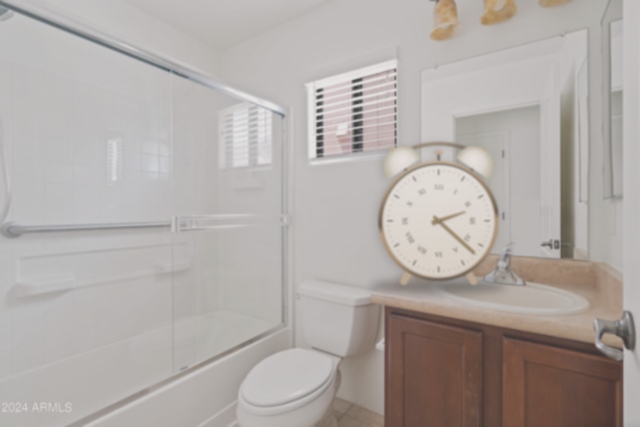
2:22
